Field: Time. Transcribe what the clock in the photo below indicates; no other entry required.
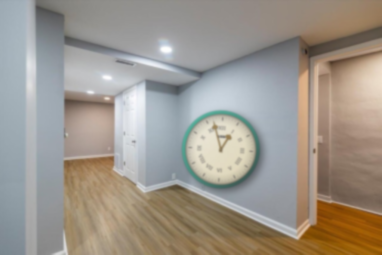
12:57
